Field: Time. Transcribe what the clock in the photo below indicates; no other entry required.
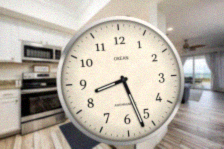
8:27
